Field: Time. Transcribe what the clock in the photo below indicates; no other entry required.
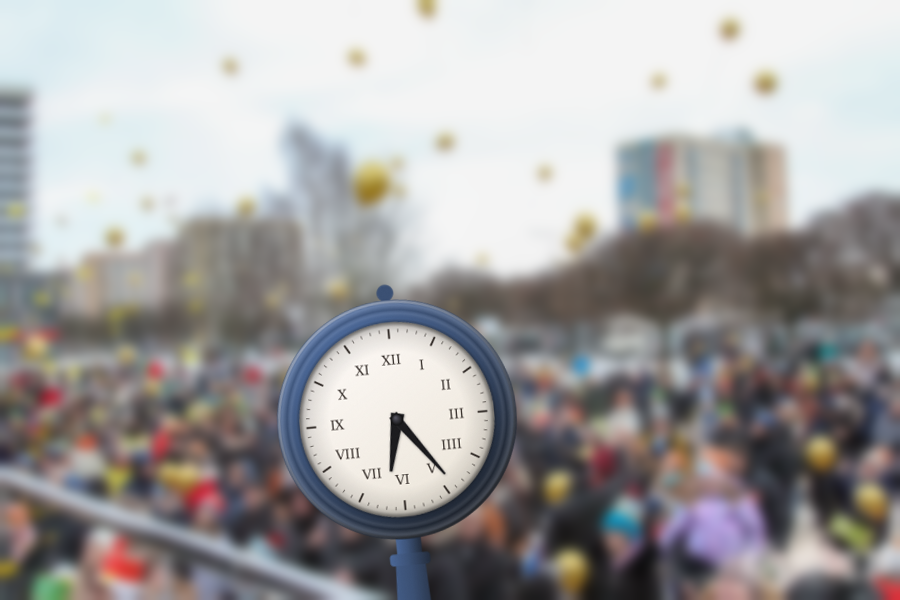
6:24
